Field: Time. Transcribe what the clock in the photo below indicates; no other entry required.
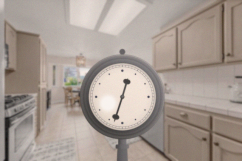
12:33
